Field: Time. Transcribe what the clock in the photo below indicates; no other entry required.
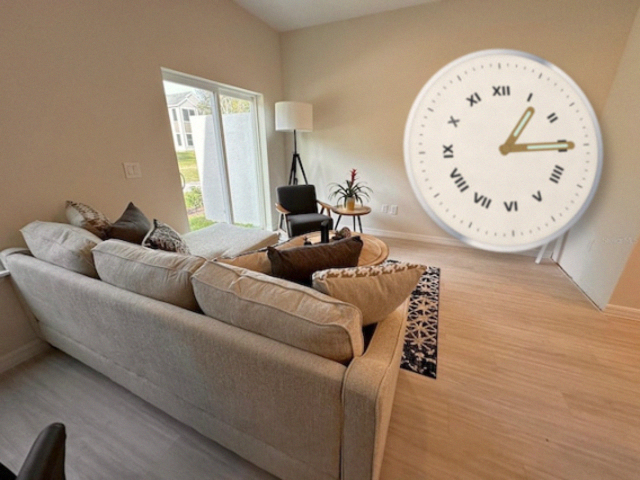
1:15
